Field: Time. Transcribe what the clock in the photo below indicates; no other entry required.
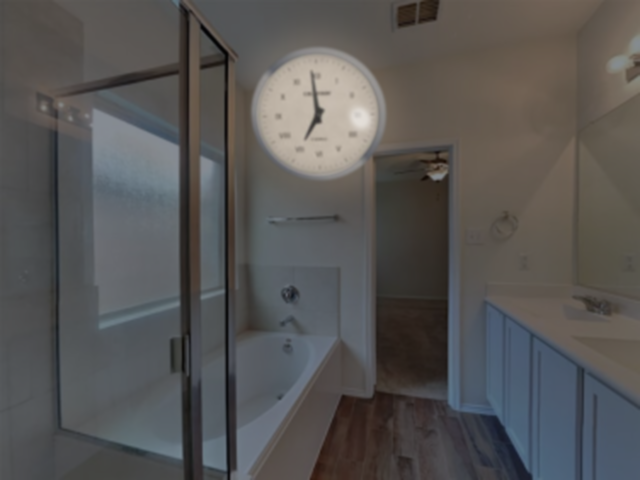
6:59
